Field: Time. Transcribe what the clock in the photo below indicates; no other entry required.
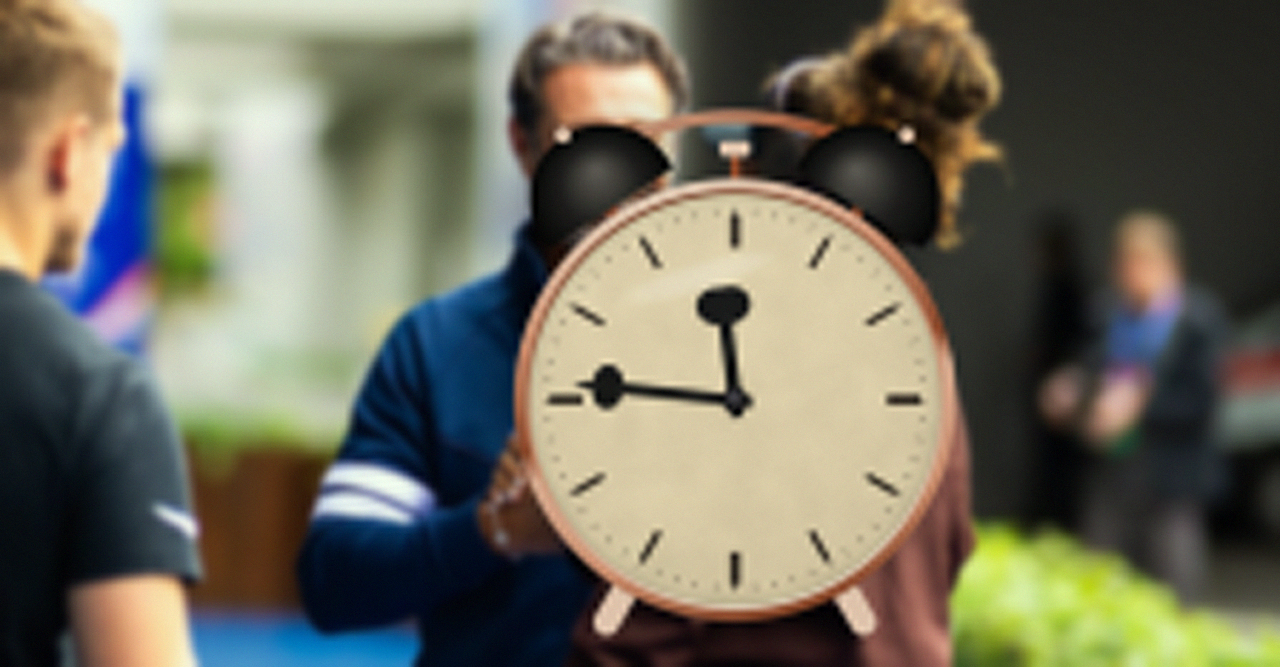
11:46
